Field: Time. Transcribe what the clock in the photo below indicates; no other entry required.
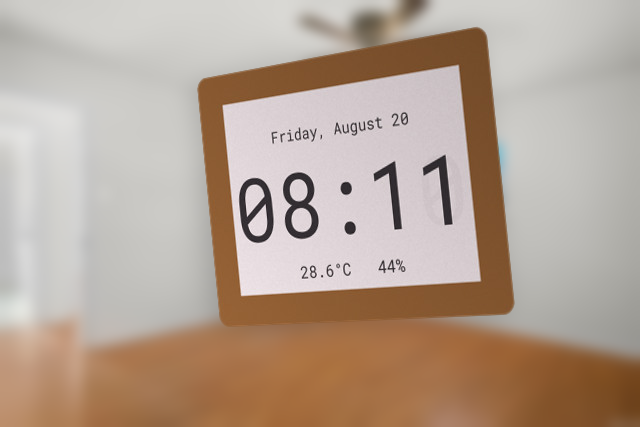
8:11
